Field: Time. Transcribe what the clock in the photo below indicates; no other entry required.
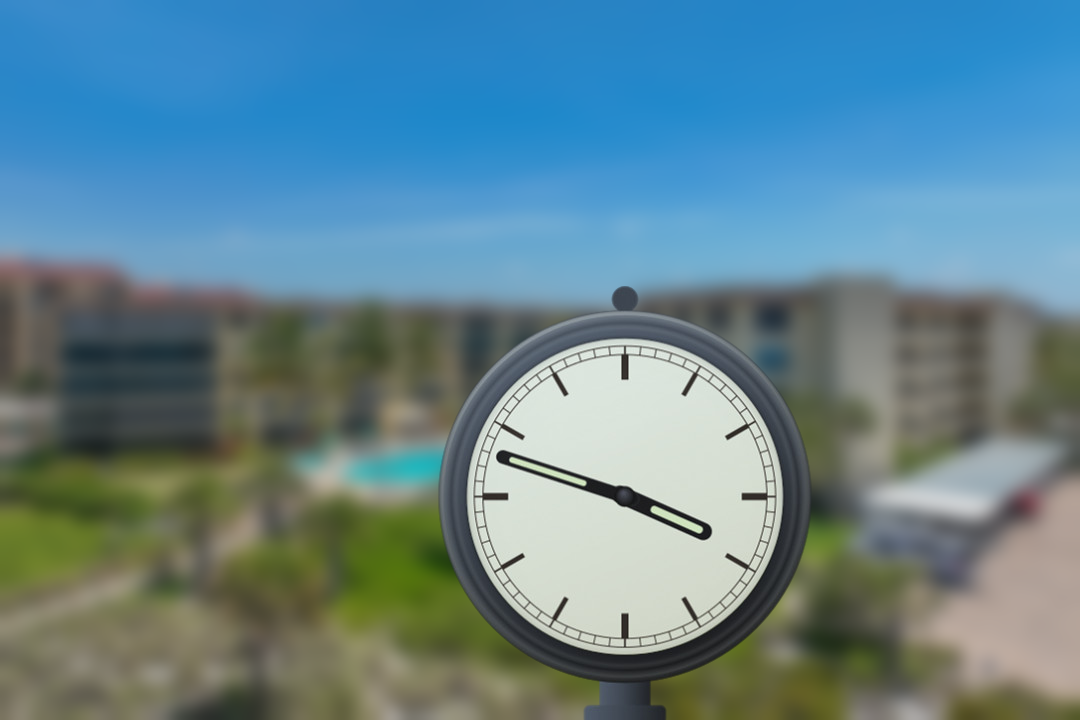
3:48
